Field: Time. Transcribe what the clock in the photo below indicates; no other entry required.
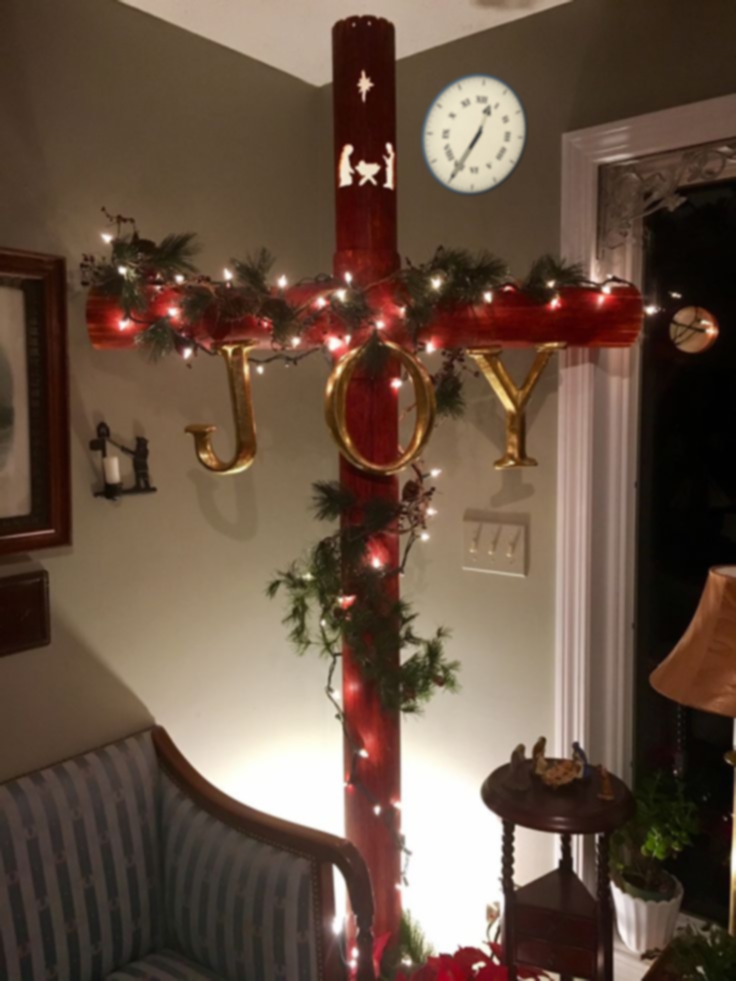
12:35
